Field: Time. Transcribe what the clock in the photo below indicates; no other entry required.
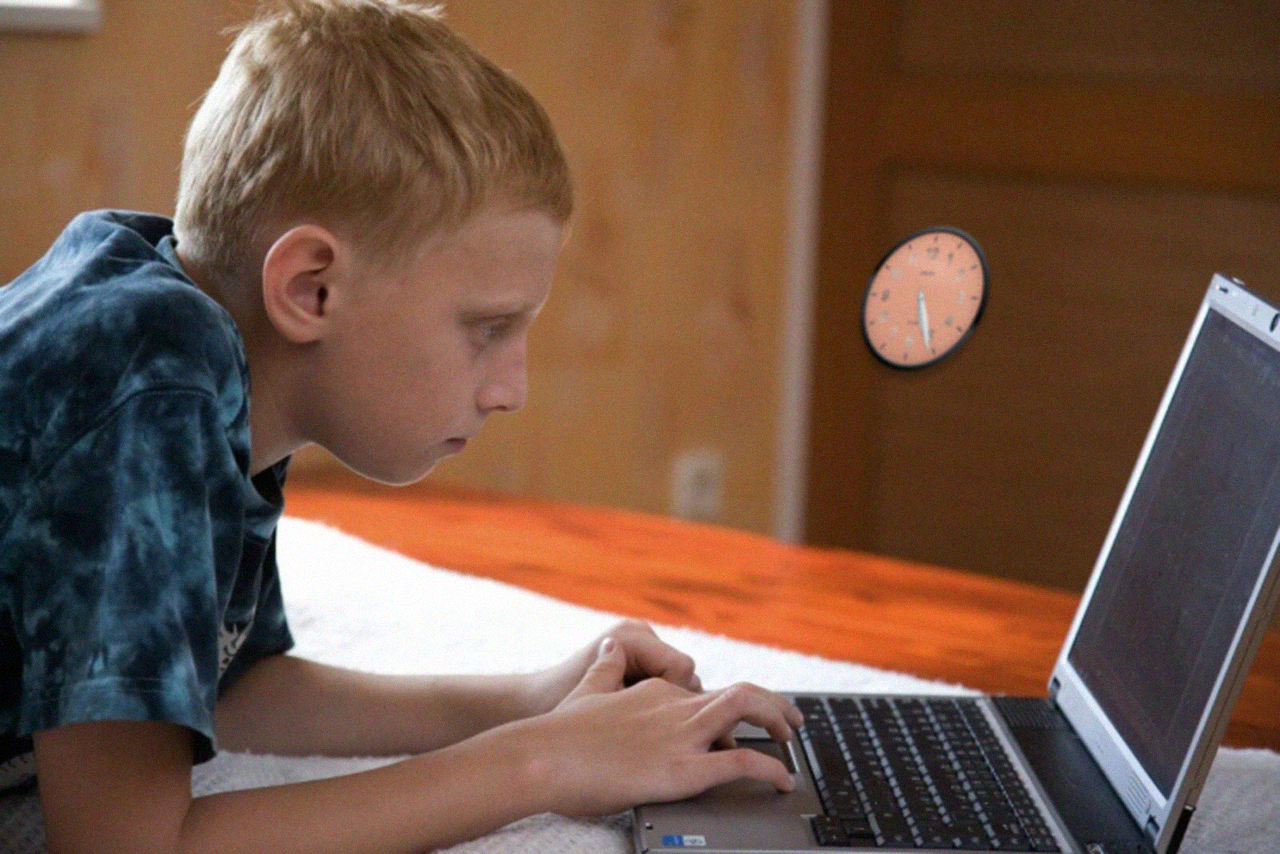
5:26
